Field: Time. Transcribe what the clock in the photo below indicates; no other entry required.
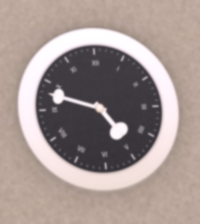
4:48
